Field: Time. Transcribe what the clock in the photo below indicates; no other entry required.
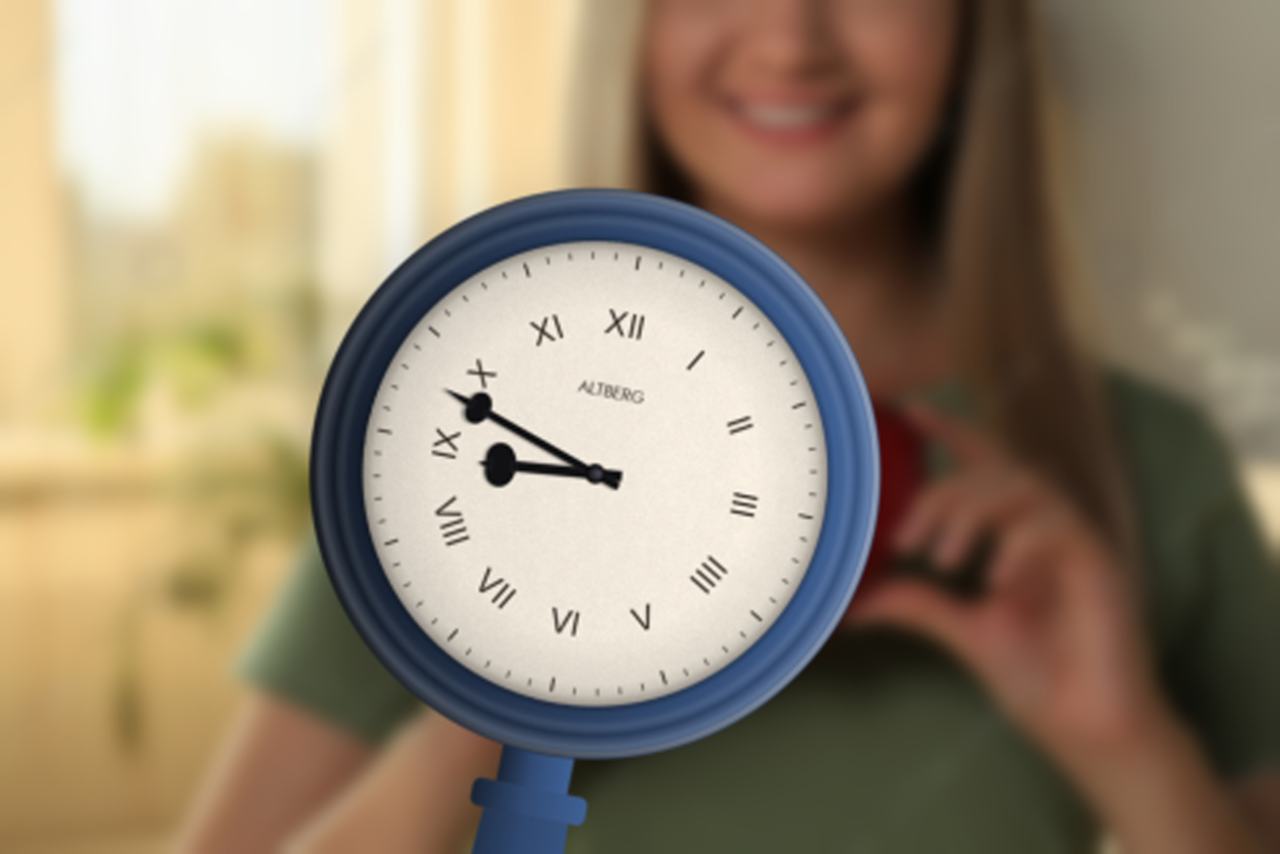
8:48
